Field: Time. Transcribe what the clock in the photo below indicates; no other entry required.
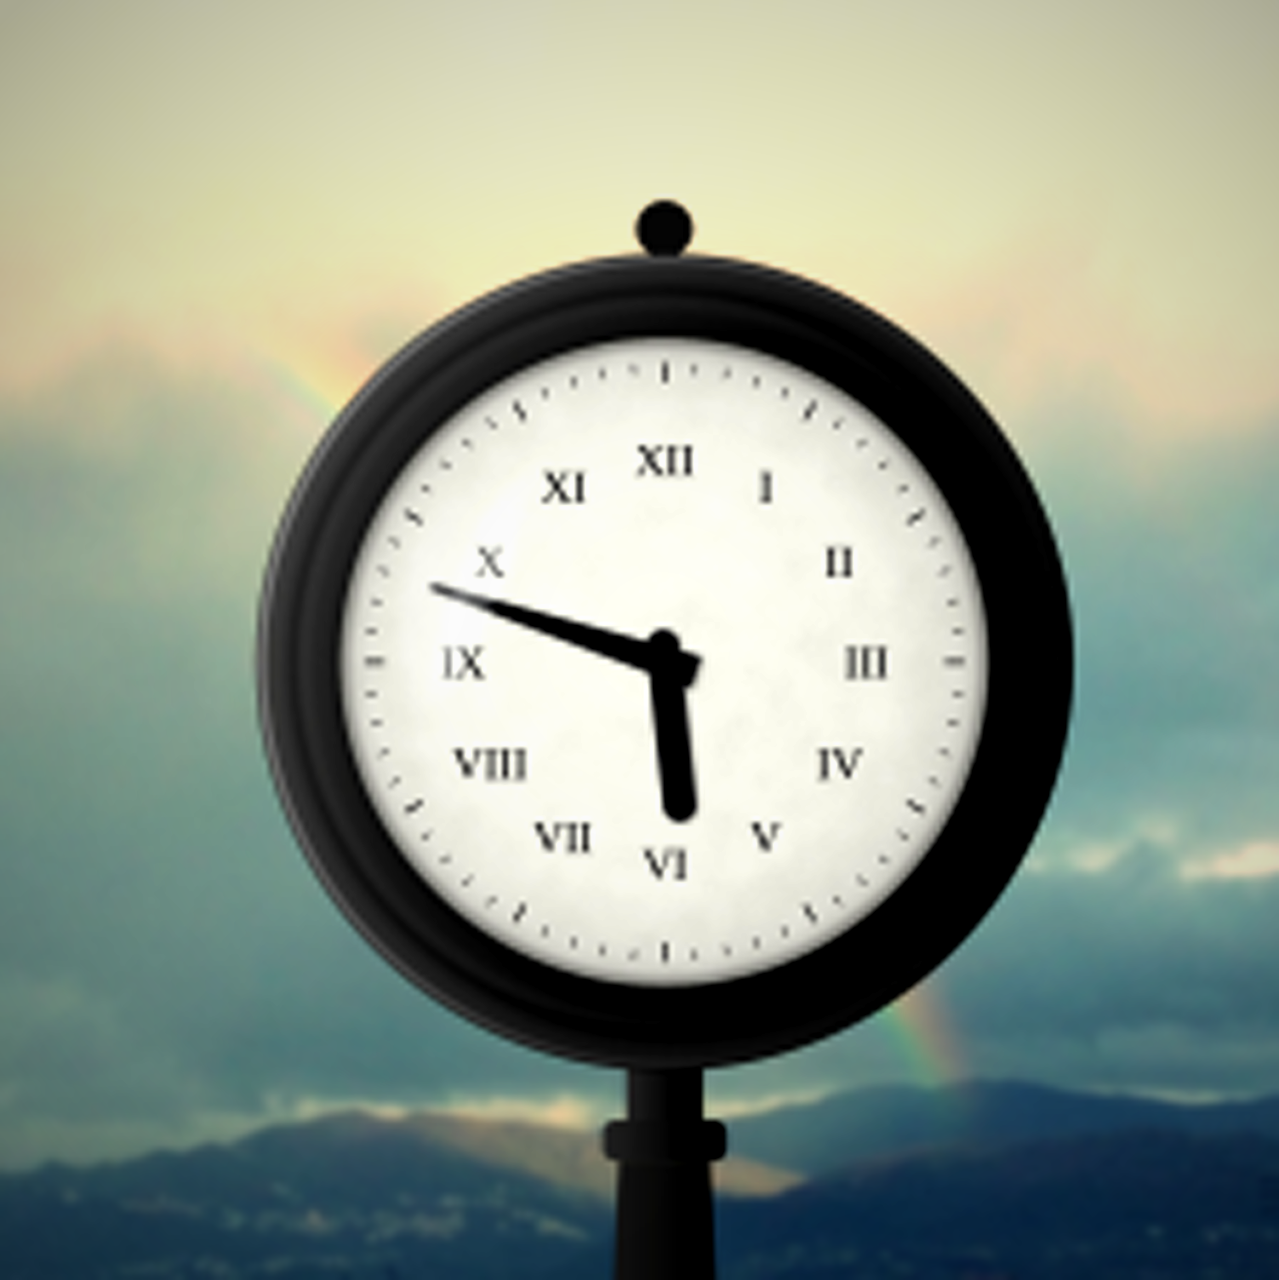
5:48
